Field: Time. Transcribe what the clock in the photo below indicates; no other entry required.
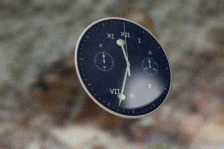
11:33
